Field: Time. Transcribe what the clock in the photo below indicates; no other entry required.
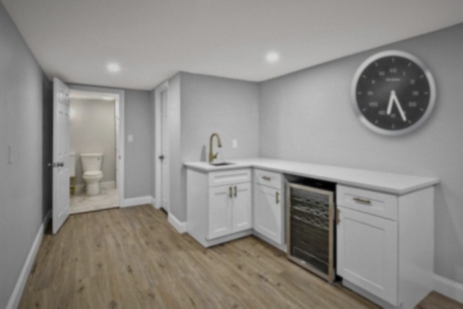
6:26
